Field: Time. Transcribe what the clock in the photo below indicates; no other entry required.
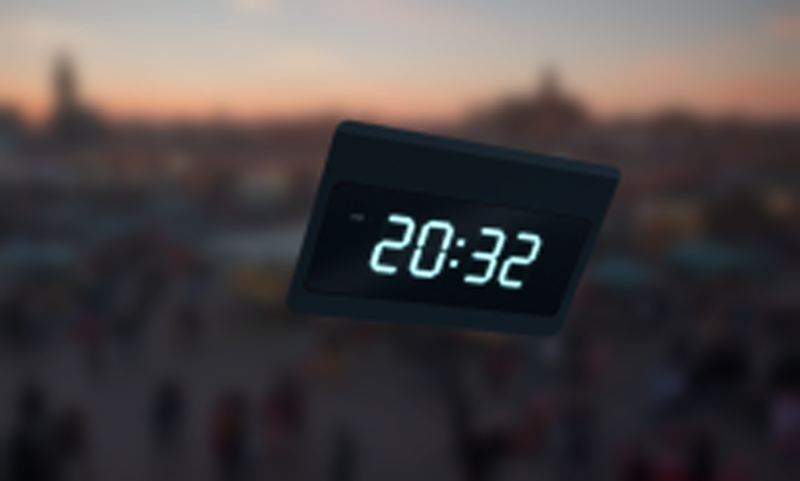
20:32
